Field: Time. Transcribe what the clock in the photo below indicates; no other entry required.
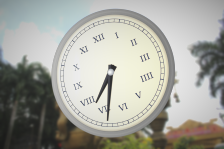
7:34
